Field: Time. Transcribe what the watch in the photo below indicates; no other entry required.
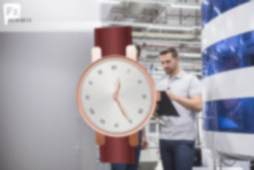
12:25
